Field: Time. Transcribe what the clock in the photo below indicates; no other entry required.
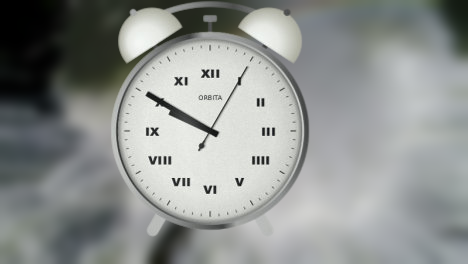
9:50:05
